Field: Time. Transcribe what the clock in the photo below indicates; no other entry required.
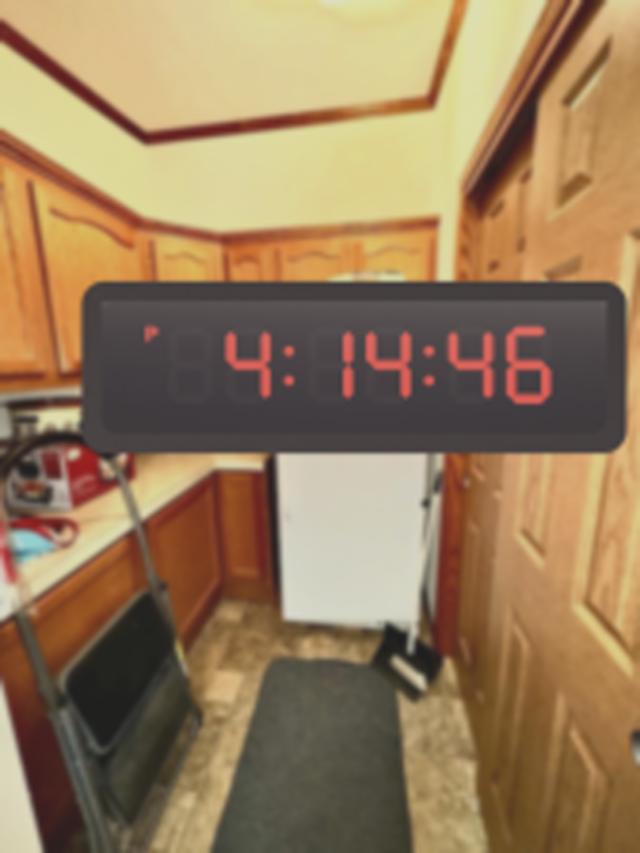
4:14:46
